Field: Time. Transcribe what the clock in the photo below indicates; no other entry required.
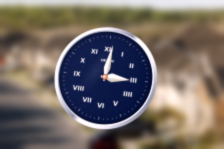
3:01
